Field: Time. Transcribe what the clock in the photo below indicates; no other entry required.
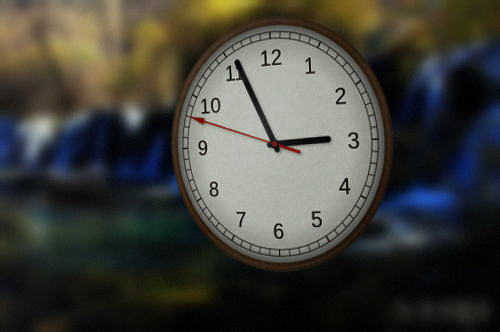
2:55:48
